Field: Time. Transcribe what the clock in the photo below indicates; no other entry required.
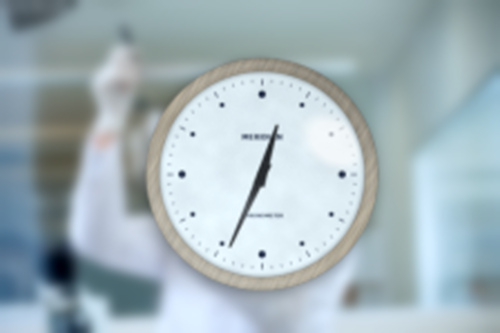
12:34
